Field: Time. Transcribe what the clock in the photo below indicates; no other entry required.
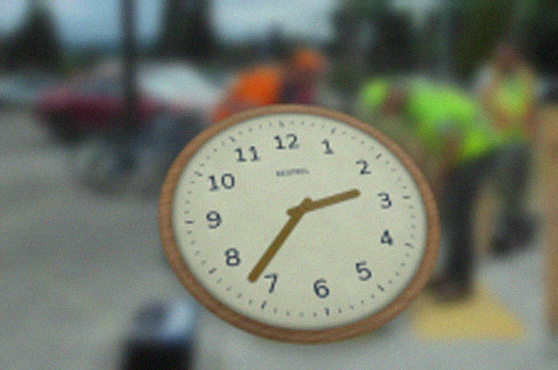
2:37
